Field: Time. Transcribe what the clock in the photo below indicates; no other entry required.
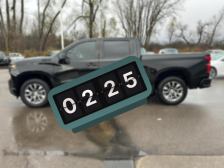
2:25
